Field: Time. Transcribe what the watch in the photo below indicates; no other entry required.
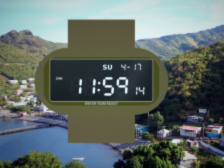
11:59:14
